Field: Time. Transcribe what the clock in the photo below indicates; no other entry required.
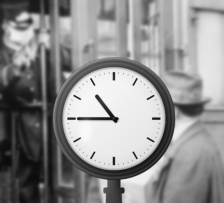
10:45
